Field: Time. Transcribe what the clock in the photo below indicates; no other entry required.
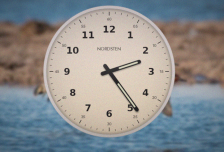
2:24
